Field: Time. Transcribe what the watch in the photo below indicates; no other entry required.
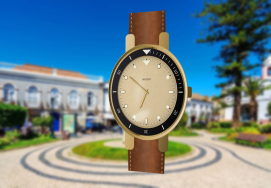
6:51
